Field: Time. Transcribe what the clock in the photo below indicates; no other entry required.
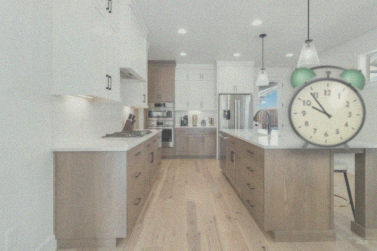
9:54
